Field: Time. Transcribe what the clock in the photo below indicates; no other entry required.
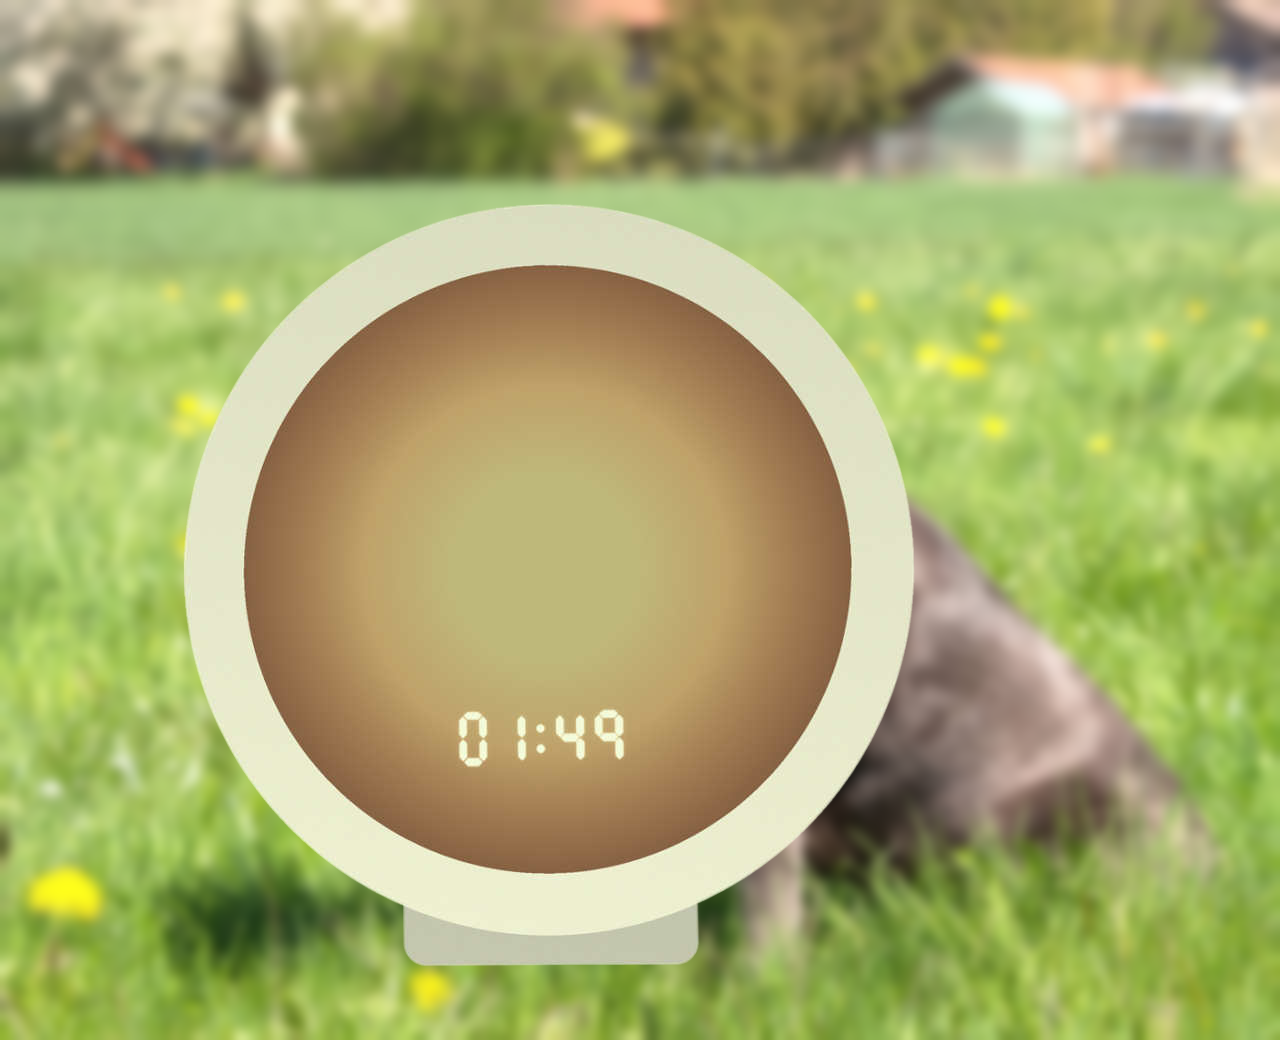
1:49
